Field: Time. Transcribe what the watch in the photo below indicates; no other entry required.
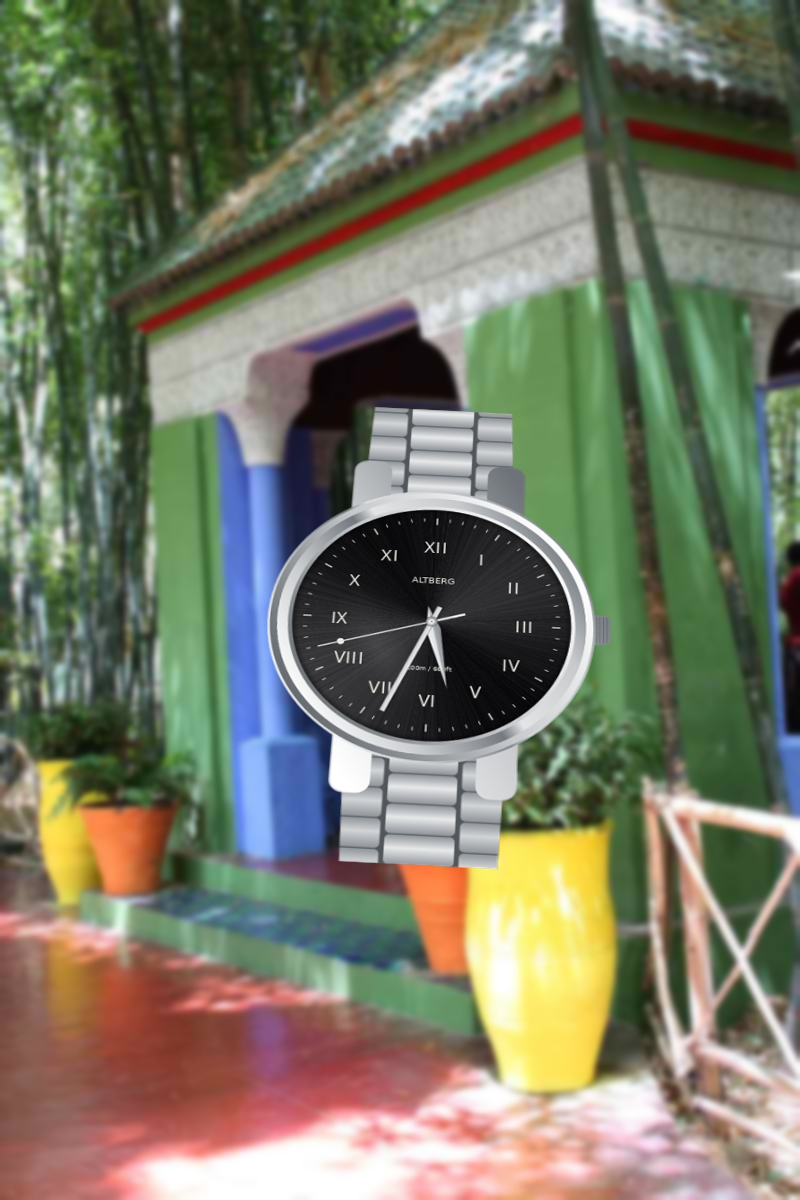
5:33:42
